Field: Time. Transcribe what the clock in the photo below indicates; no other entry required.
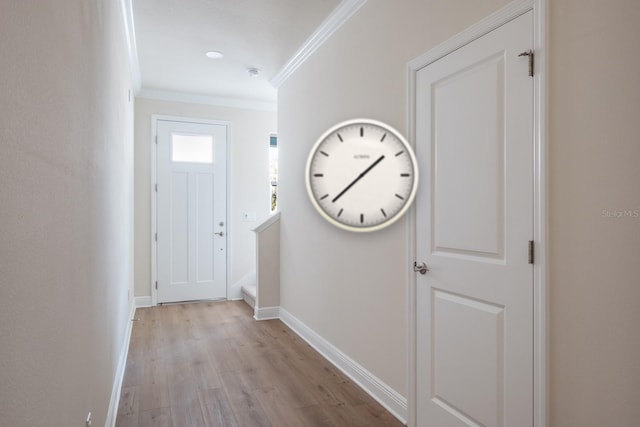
1:38
